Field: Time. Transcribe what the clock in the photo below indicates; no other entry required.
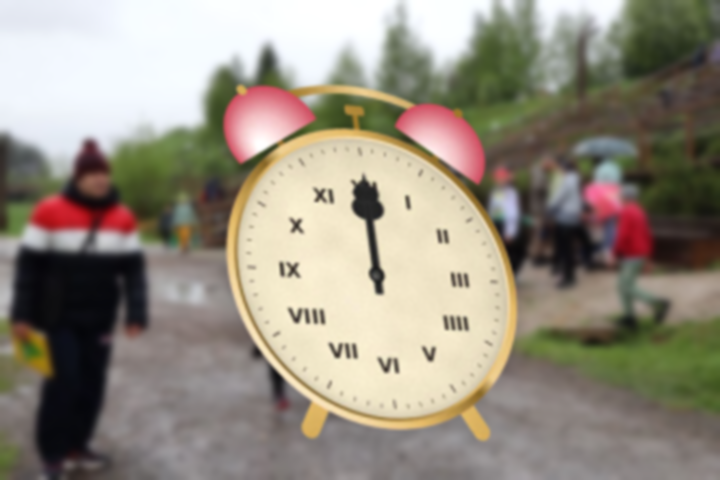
12:00
